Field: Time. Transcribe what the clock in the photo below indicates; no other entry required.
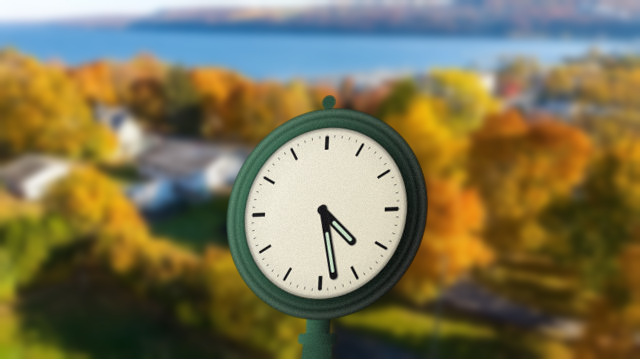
4:28
